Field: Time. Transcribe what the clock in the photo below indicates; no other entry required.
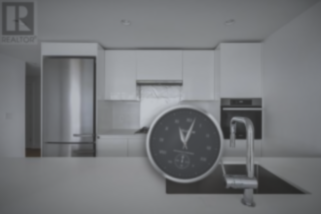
11:02
